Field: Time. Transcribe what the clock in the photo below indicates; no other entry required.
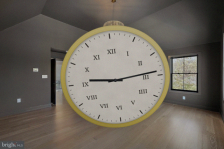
9:14
